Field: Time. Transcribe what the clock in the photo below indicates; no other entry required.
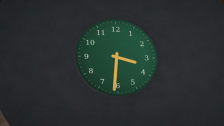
3:31
